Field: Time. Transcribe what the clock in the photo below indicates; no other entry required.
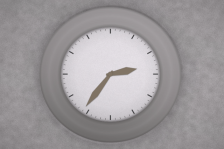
2:36
